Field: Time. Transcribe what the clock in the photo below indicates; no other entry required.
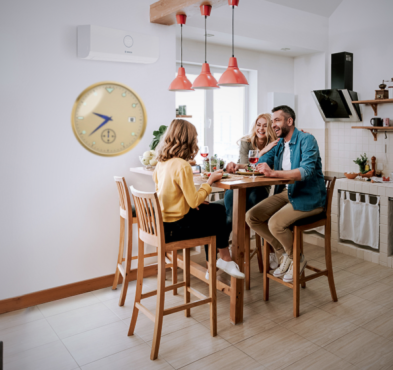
9:38
